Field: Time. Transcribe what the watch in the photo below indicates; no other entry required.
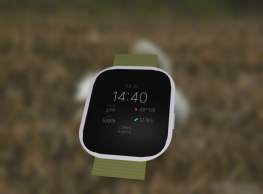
14:40
